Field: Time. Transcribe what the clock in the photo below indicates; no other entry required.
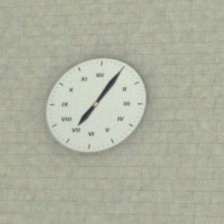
7:05
